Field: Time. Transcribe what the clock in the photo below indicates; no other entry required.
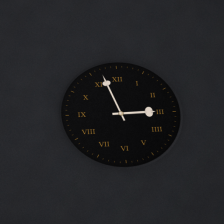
2:57
